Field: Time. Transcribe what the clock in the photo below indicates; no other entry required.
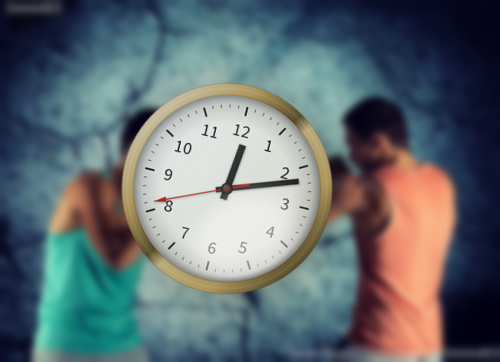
12:11:41
